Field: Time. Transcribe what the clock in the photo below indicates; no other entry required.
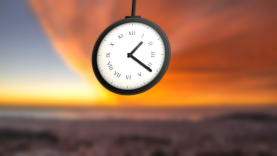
1:21
